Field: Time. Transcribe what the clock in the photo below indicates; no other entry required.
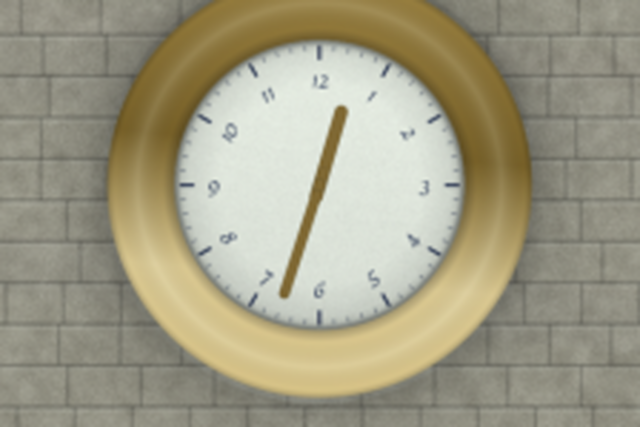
12:33
